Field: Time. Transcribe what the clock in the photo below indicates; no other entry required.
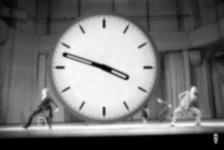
3:48
